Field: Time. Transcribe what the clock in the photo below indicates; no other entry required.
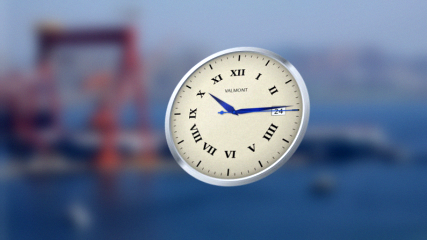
10:14:15
